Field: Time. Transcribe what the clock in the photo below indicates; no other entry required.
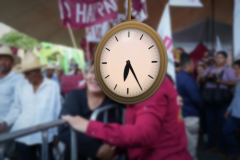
6:25
